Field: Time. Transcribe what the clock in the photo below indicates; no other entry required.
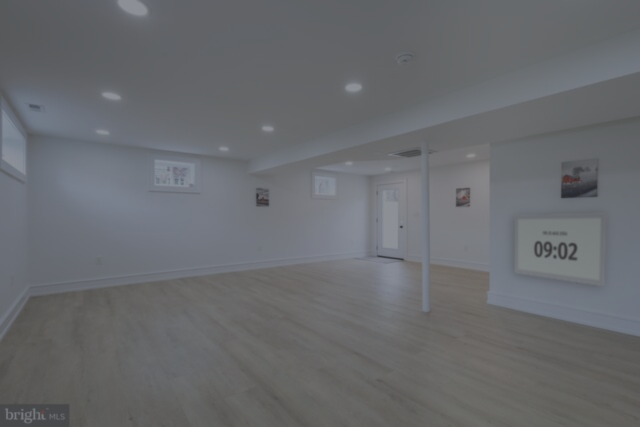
9:02
